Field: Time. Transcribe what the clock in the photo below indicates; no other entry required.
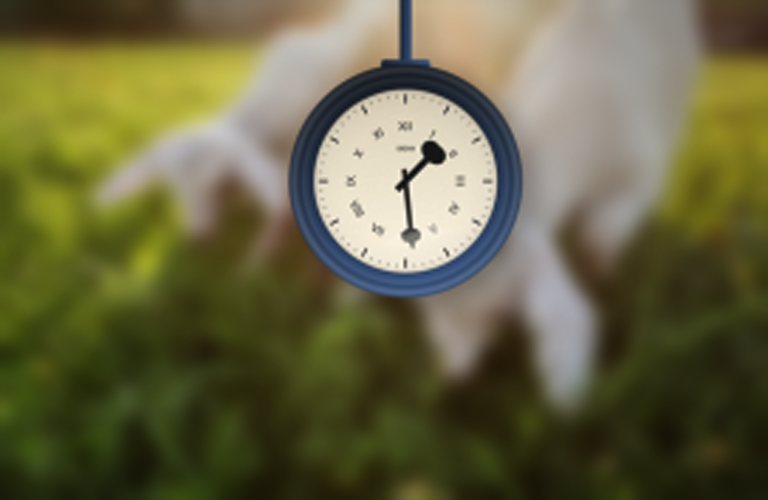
1:29
